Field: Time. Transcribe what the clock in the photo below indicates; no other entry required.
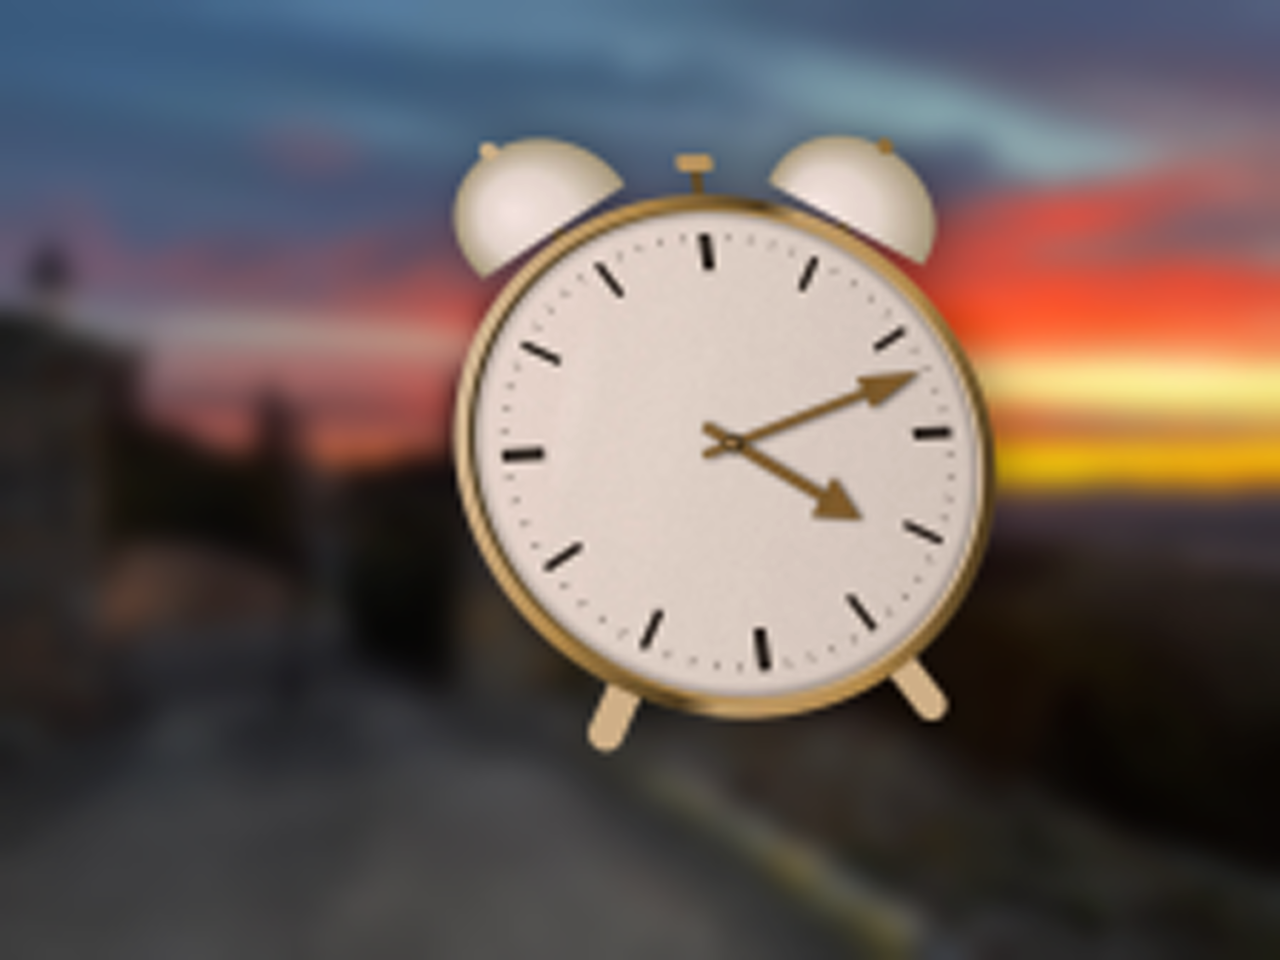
4:12
